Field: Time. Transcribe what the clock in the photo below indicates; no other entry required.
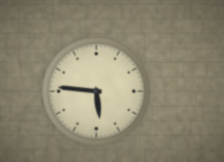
5:46
